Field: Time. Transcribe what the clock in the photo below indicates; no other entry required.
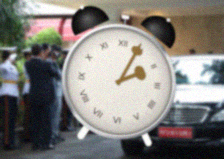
2:04
